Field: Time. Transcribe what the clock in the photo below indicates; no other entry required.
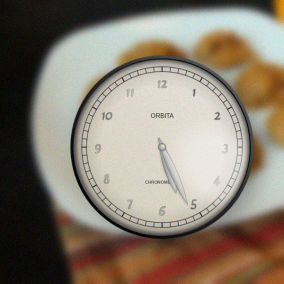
5:26
